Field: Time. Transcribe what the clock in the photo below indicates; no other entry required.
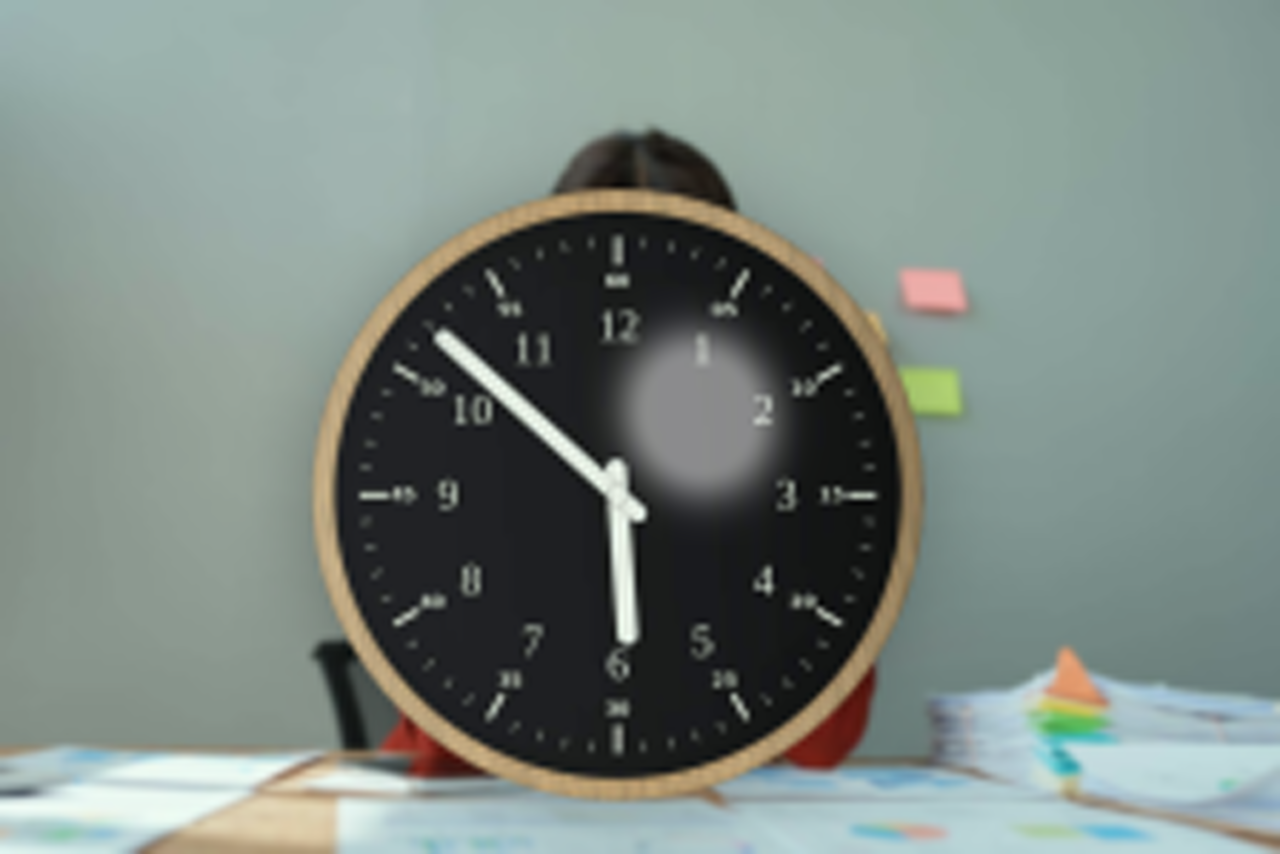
5:52
